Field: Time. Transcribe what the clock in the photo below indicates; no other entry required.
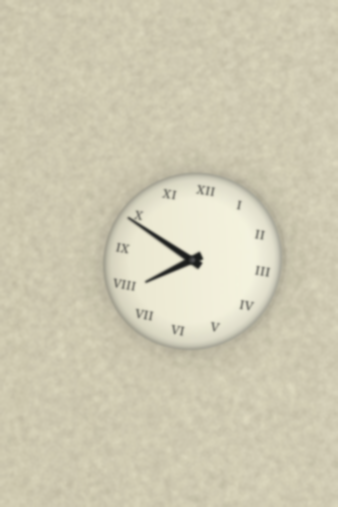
7:49
